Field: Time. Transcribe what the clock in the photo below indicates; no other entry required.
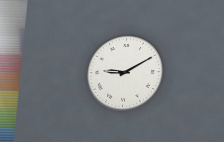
9:10
